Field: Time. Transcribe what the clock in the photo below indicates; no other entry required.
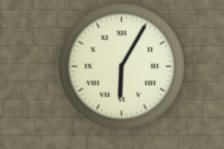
6:05
